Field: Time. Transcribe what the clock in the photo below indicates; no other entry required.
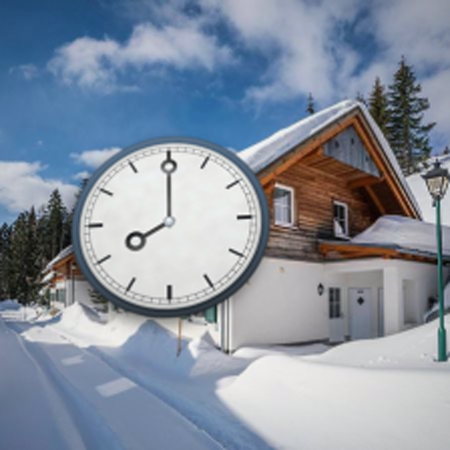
8:00
